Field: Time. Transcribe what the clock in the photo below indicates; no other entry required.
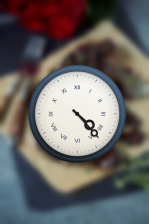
4:23
